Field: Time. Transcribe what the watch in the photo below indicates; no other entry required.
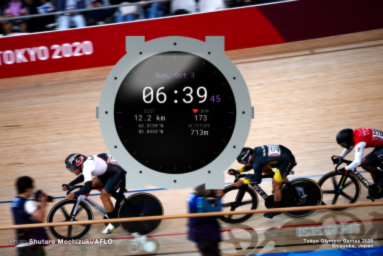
6:39:45
